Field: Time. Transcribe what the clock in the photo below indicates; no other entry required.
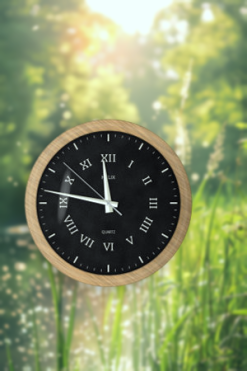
11:46:52
